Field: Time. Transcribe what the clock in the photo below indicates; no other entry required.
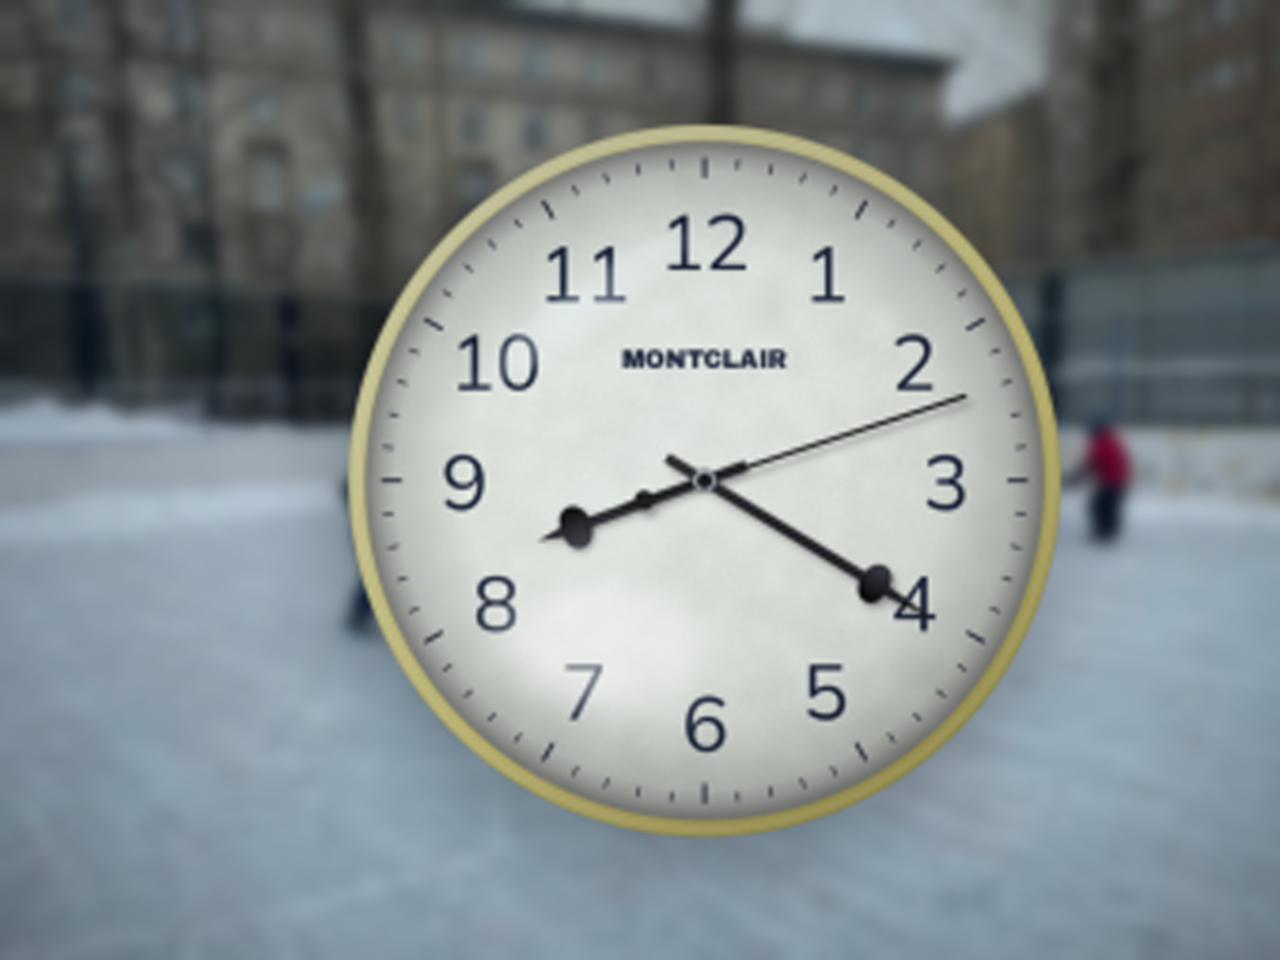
8:20:12
